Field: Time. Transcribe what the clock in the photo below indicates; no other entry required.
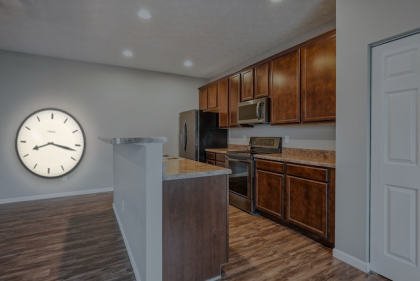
8:17
